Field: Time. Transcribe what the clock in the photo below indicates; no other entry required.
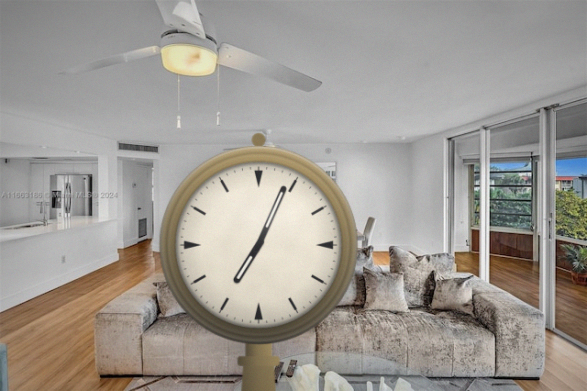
7:04
